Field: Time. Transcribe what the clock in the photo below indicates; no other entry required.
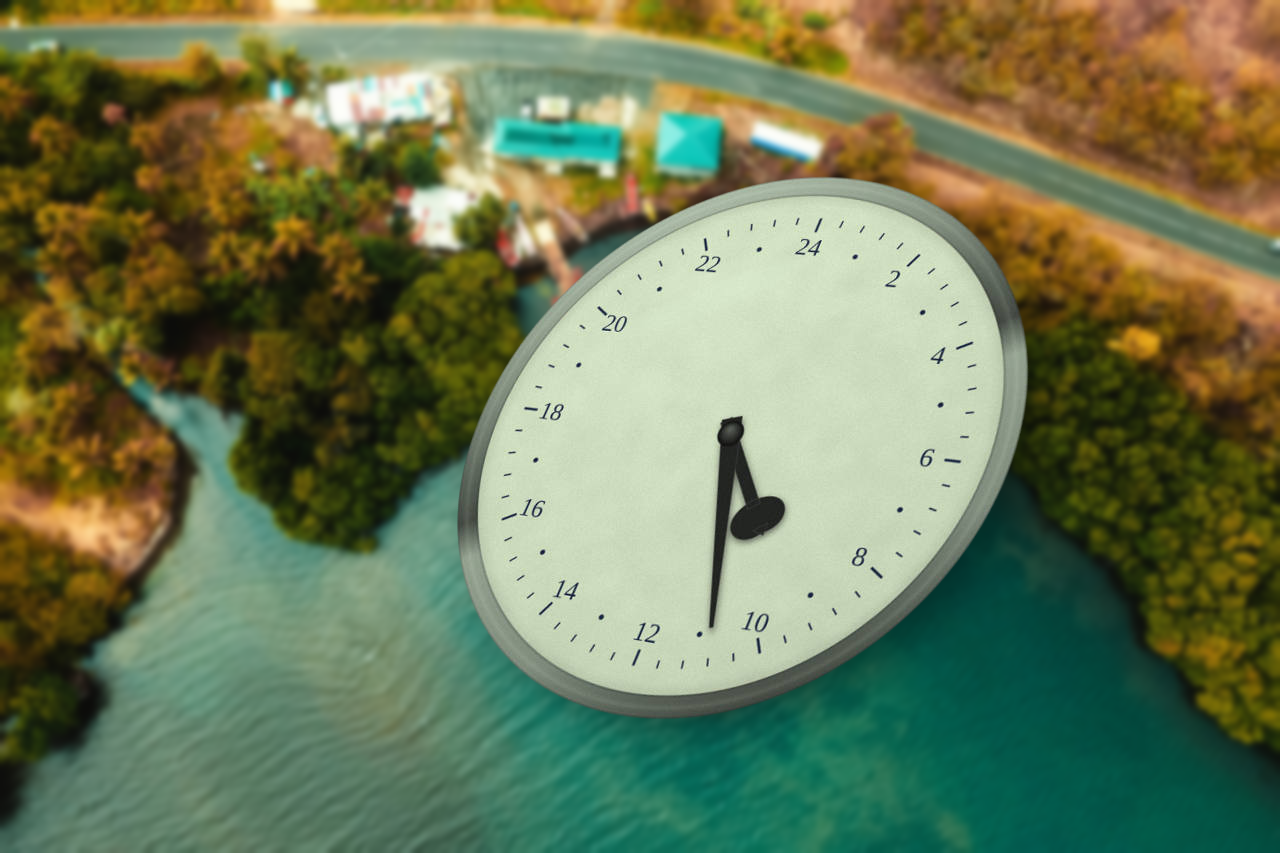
9:27
